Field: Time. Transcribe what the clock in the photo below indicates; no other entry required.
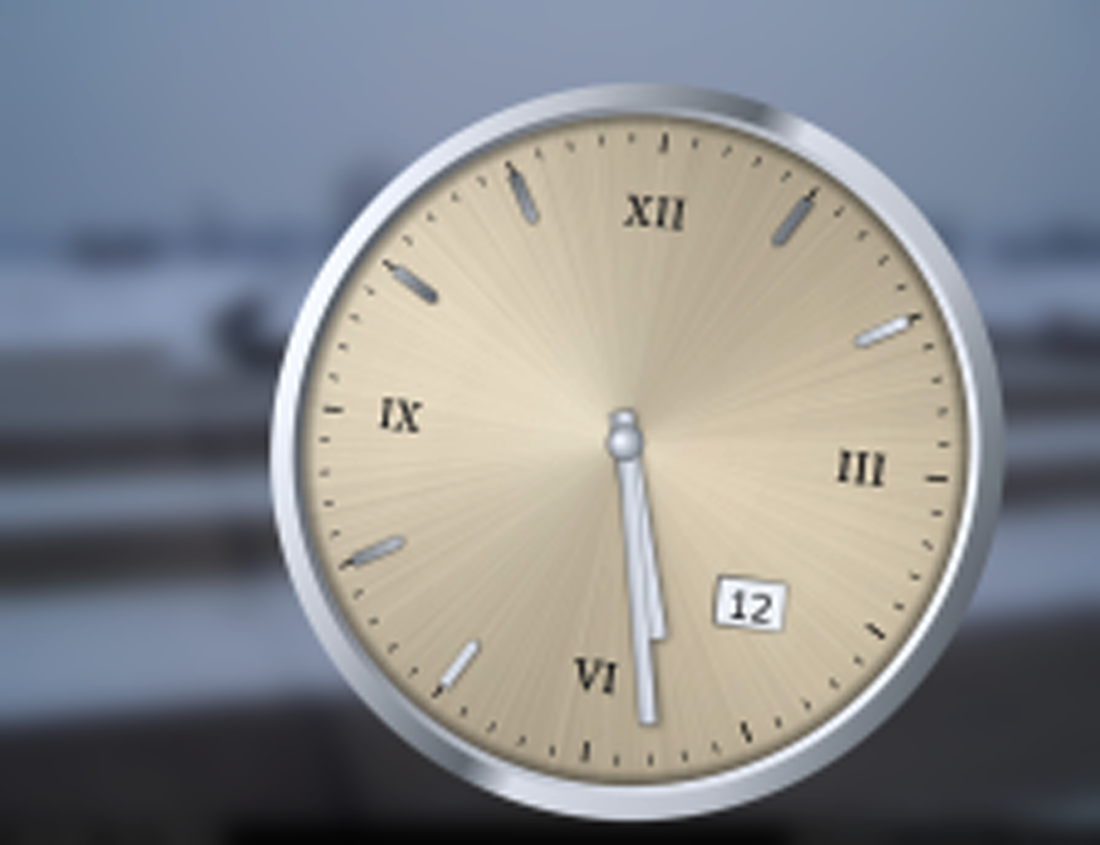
5:28
